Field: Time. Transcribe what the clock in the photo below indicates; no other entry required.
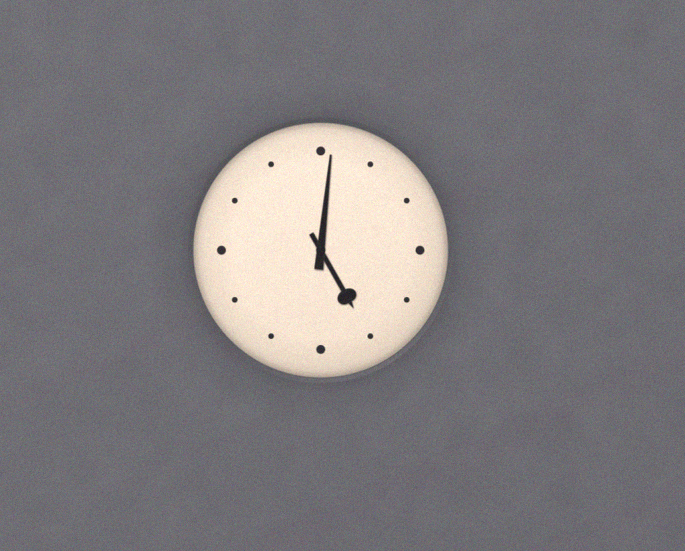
5:01
